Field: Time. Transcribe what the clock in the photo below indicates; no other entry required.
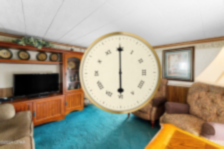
6:00
